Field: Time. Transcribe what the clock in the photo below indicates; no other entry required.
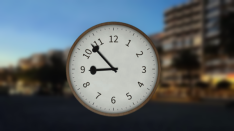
8:53
